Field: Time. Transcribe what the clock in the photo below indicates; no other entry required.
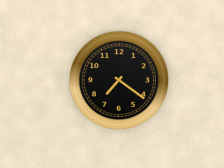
7:21
